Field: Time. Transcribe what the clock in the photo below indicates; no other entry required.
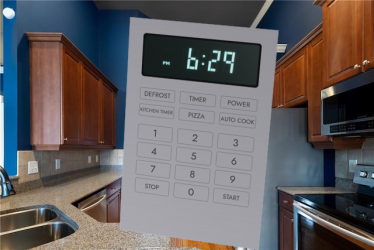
6:29
